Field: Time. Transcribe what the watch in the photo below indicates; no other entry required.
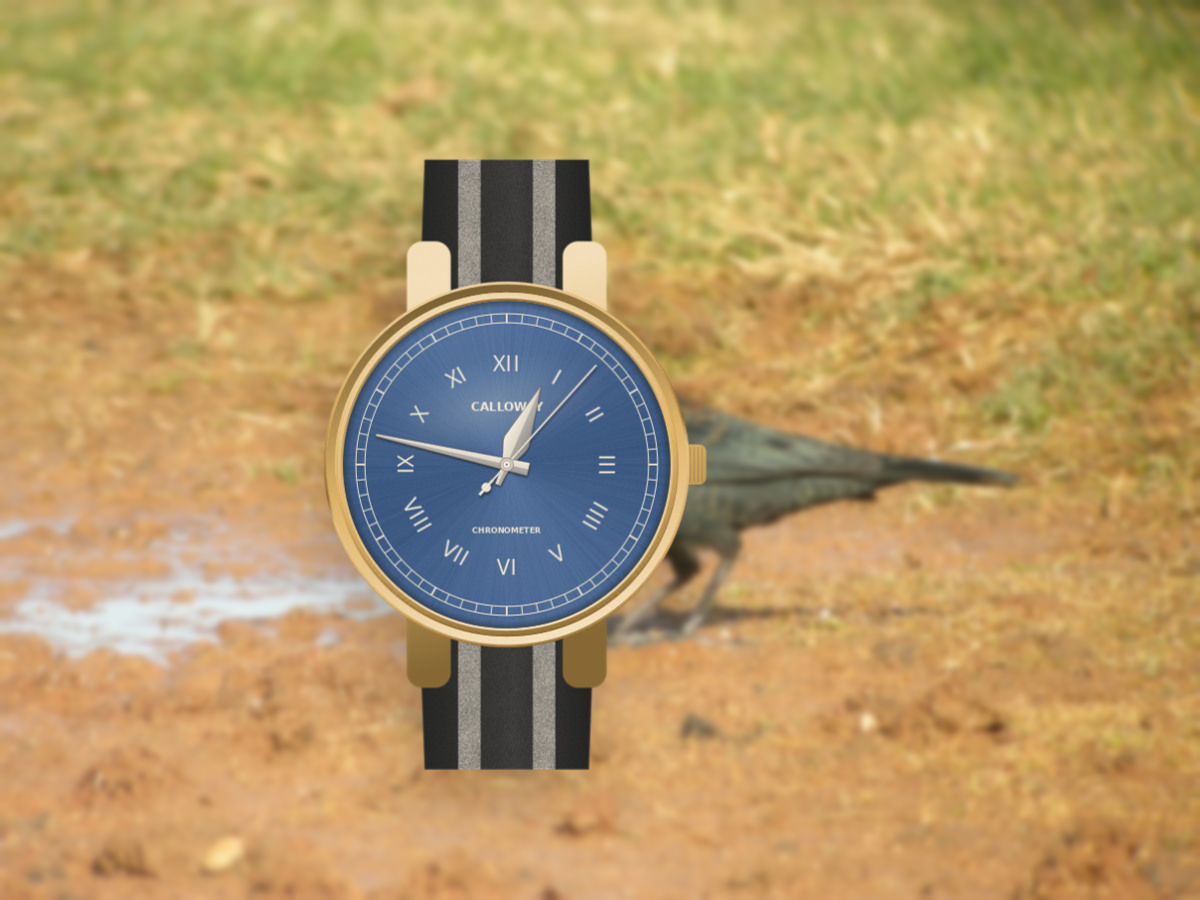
12:47:07
